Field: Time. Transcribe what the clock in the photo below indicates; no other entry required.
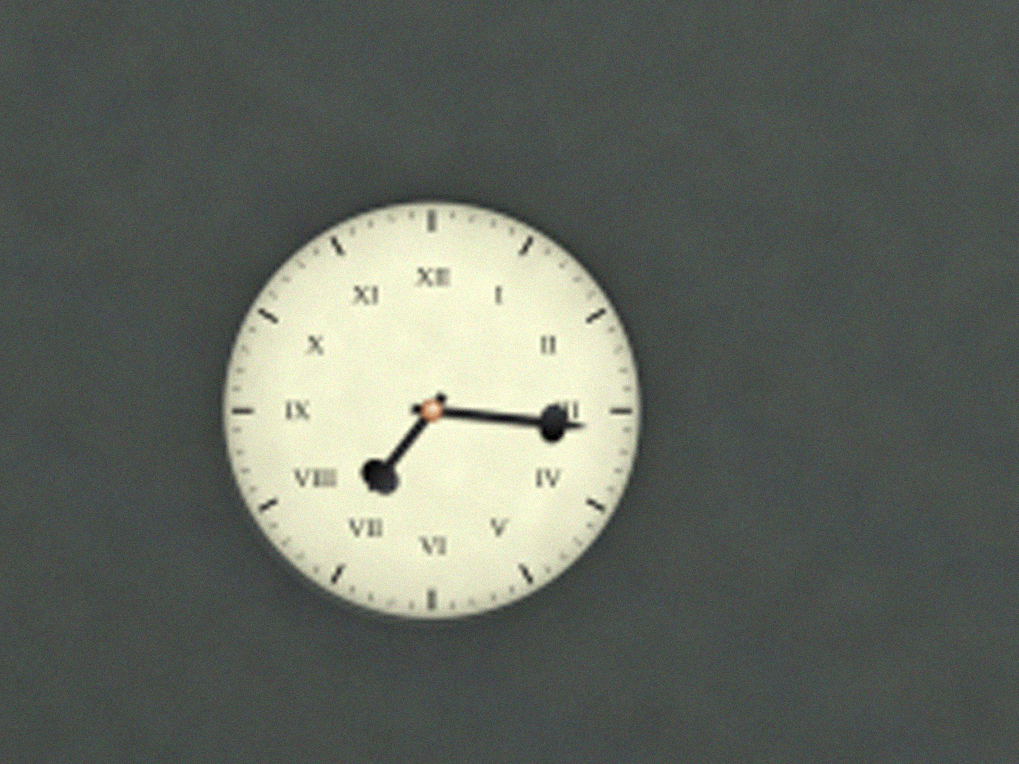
7:16
